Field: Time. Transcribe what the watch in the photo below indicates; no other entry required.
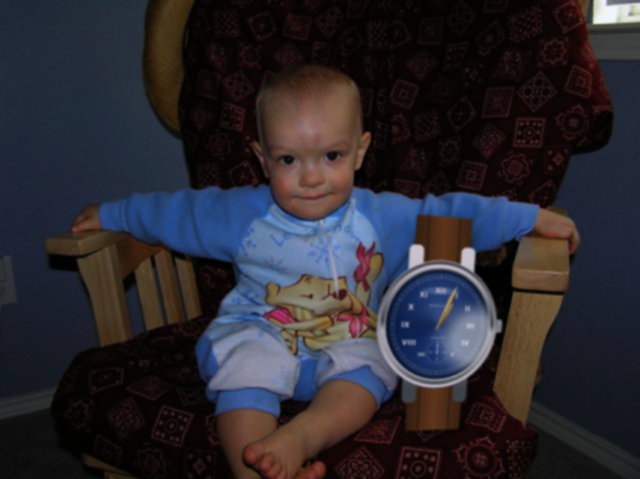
1:04
